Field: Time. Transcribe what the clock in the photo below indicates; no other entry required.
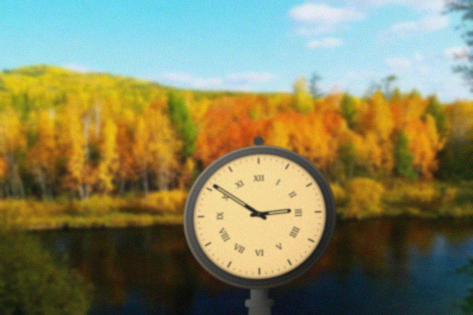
2:51
